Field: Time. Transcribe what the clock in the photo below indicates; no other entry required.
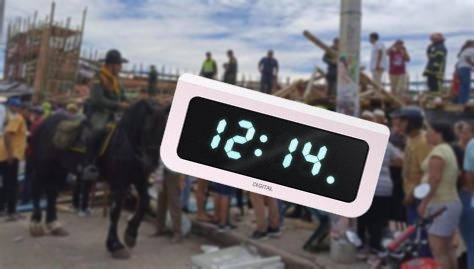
12:14
